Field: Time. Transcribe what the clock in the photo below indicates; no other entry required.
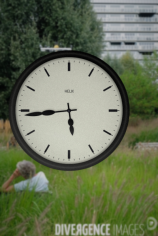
5:44
